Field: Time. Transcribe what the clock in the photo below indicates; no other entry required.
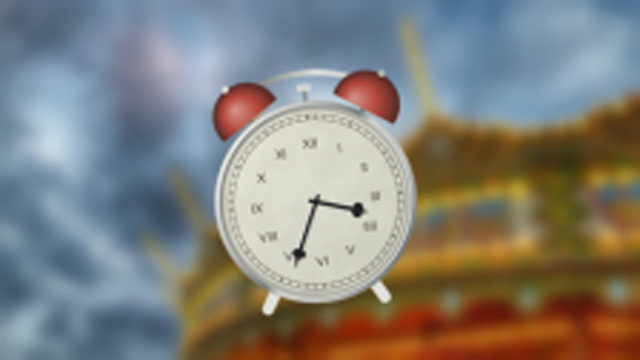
3:34
